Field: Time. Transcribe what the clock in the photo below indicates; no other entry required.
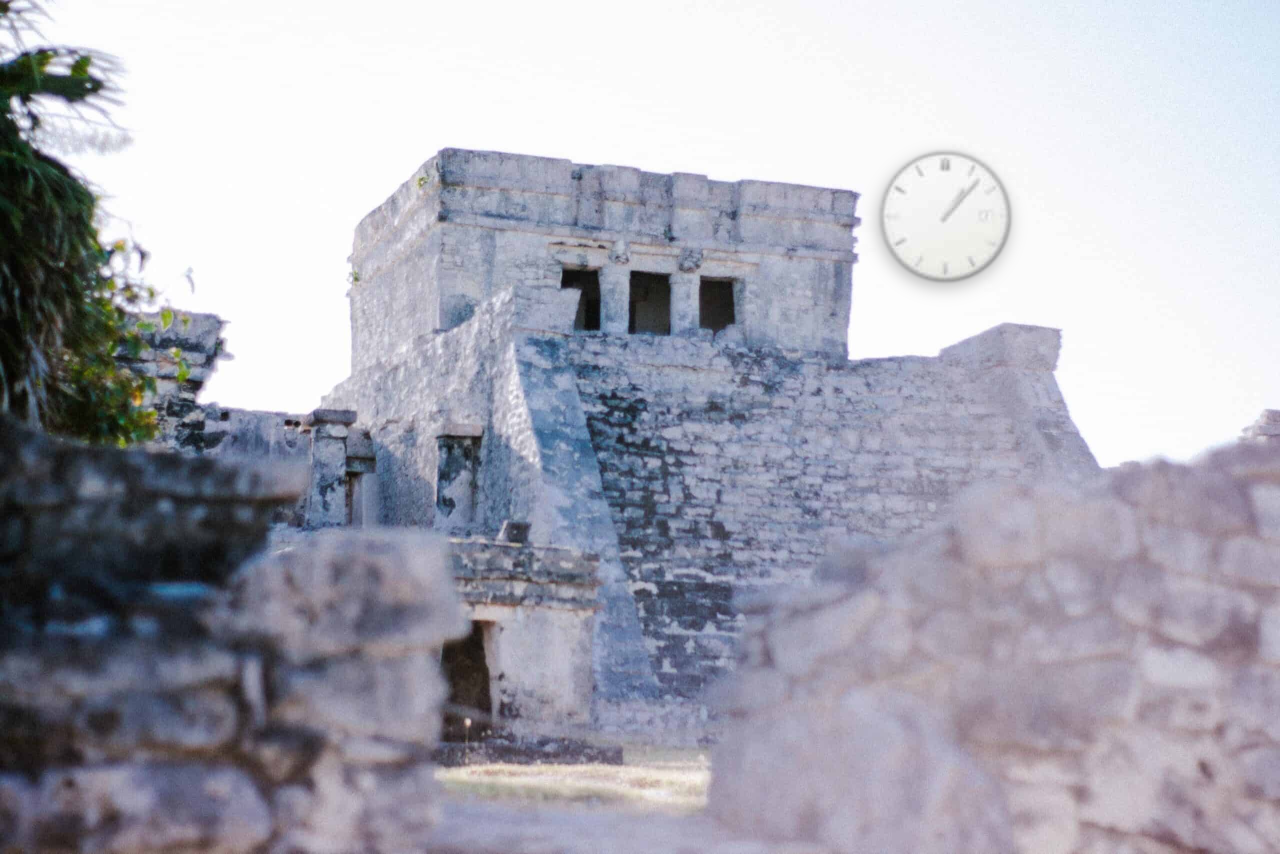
1:07
